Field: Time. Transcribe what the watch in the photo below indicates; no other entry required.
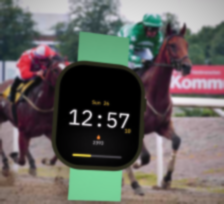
12:57
